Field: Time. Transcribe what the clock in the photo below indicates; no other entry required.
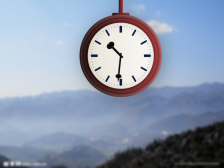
10:31
